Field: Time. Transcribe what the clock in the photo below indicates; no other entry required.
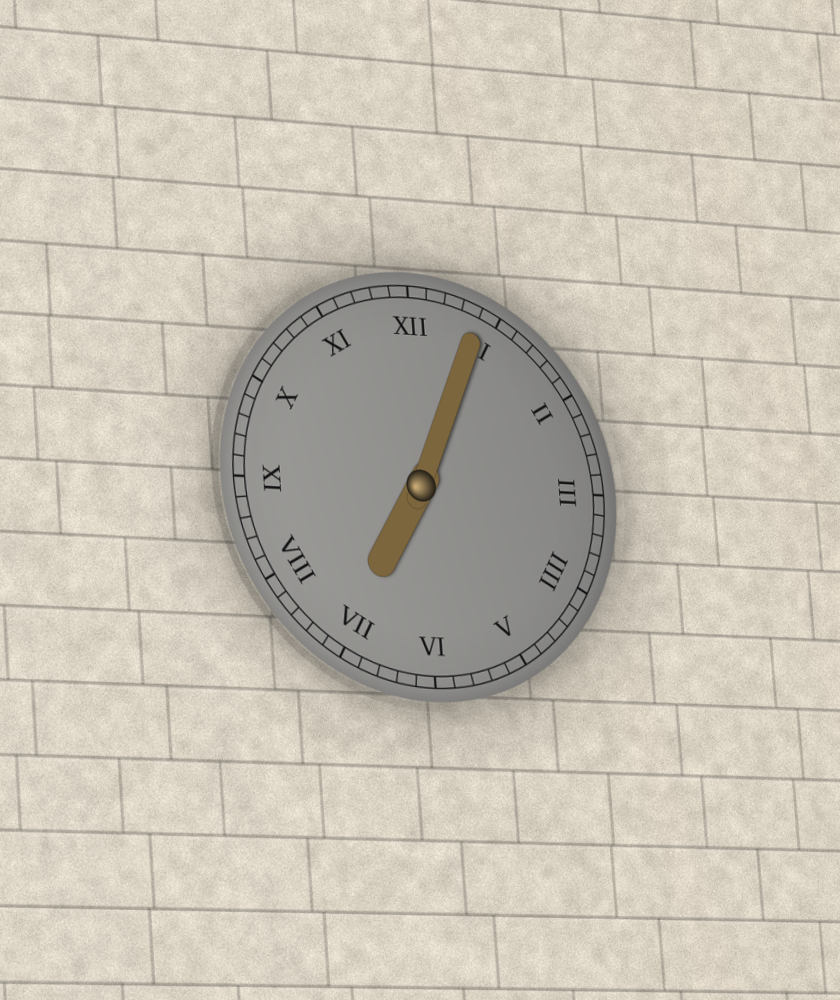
7:04
